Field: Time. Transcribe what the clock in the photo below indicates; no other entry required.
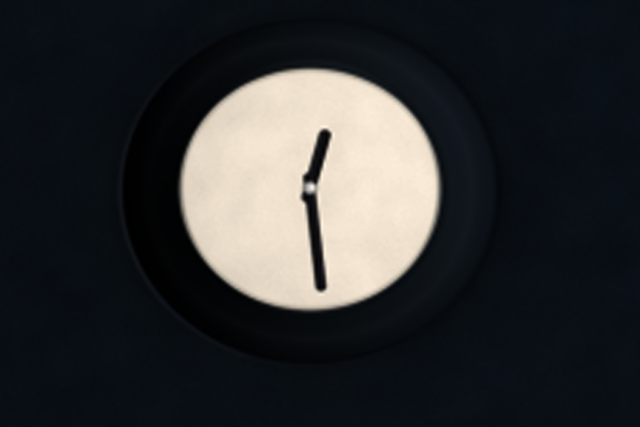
12:29
